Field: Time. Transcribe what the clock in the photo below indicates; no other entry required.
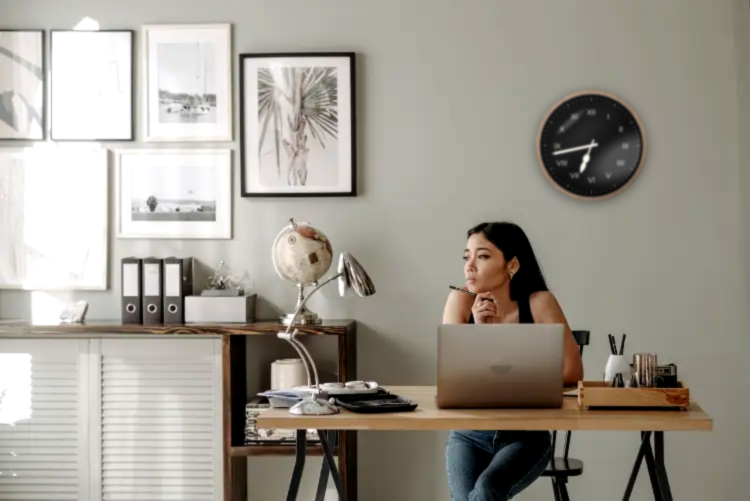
6:43
